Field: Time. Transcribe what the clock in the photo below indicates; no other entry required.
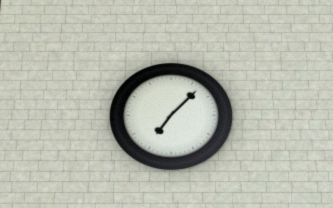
7:07
